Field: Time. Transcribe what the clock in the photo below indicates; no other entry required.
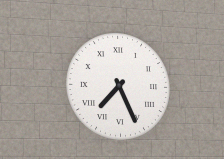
7:26
